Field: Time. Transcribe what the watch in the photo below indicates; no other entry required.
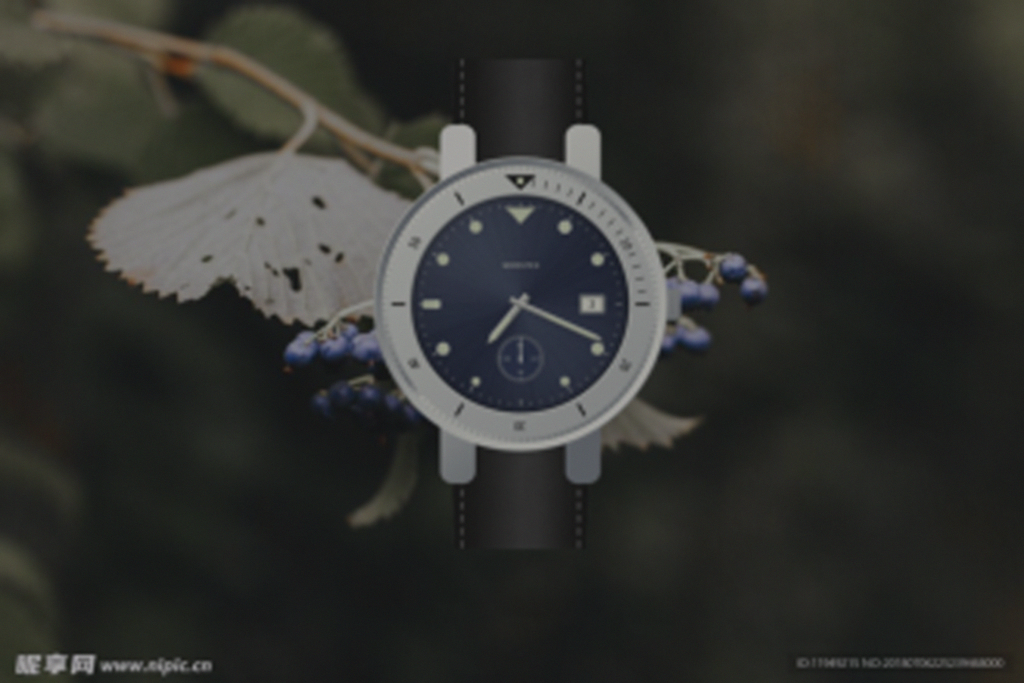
7:19
